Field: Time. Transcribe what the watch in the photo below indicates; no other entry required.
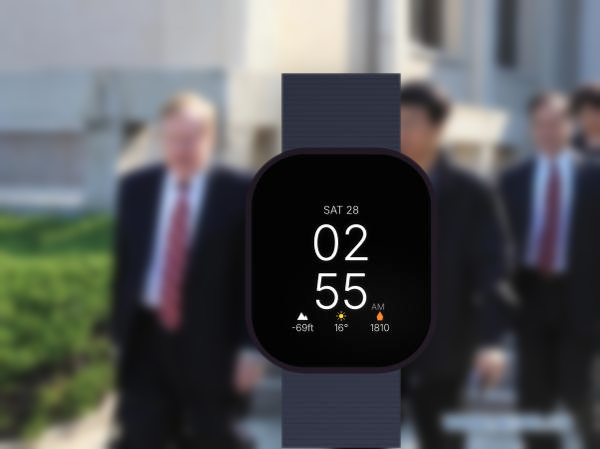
2:55
